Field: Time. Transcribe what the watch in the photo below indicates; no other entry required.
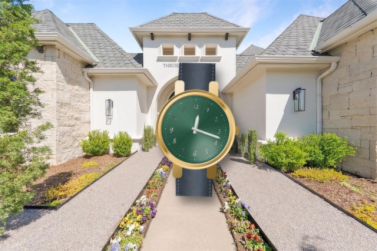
12:18
